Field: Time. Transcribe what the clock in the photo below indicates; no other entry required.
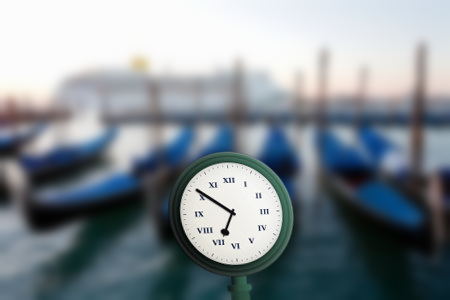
6:51
